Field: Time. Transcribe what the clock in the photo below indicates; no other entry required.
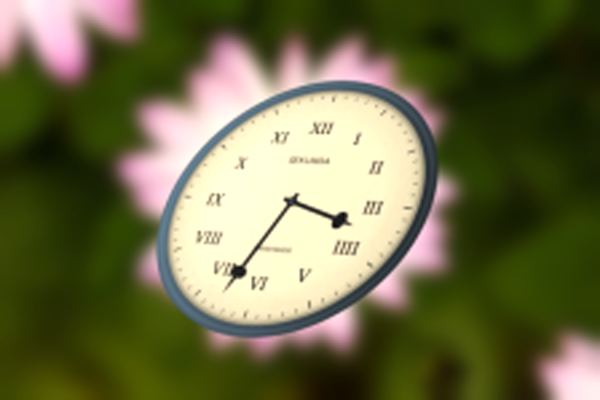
3:33
